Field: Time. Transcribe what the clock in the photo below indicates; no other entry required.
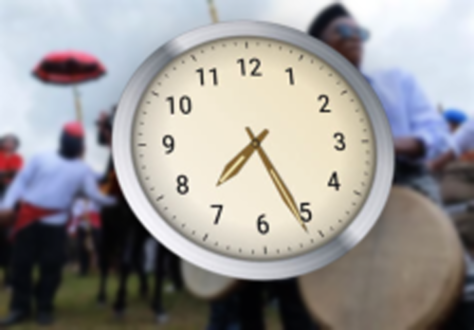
7:26
